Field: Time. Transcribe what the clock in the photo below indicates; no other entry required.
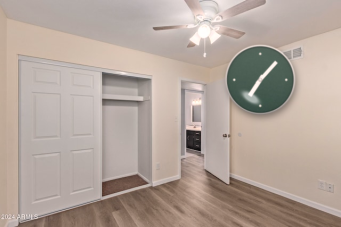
7:07
